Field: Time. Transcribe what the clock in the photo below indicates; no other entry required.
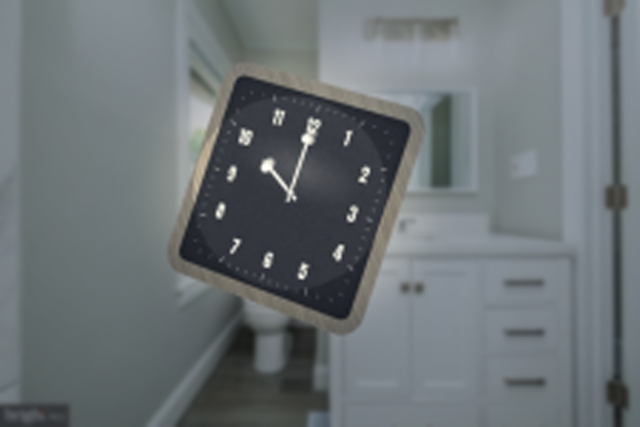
10:00
